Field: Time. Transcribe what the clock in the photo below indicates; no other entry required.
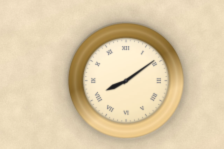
8:09
